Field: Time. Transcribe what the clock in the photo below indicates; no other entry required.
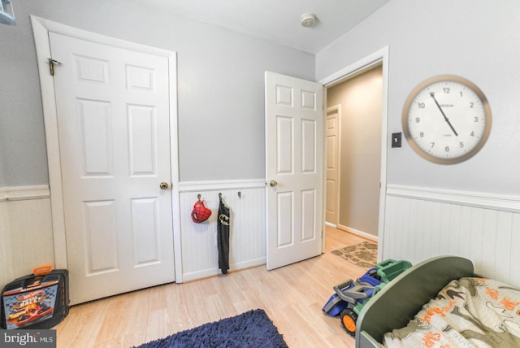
4:55
